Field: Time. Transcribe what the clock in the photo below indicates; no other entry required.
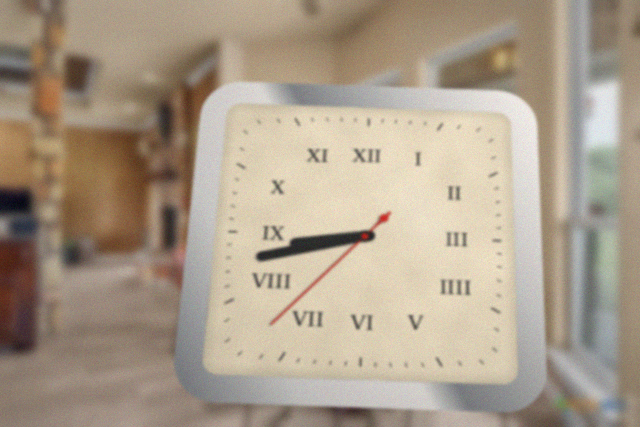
8:42:37
